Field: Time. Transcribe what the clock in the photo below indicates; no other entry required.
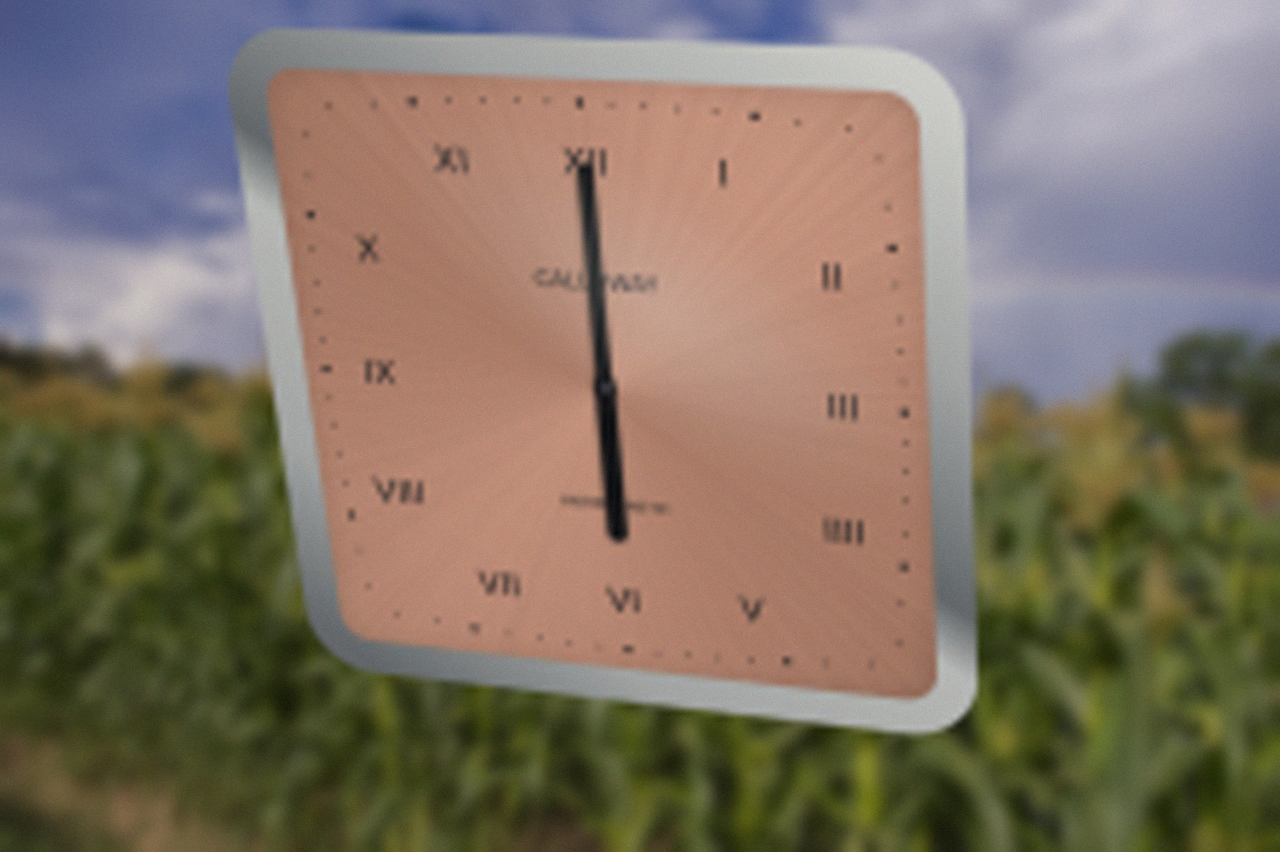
6:00
